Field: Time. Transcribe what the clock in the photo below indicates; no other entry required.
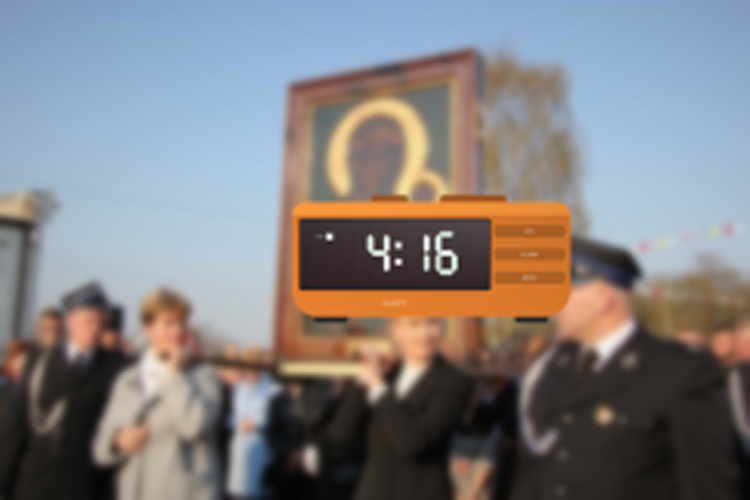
4:16
